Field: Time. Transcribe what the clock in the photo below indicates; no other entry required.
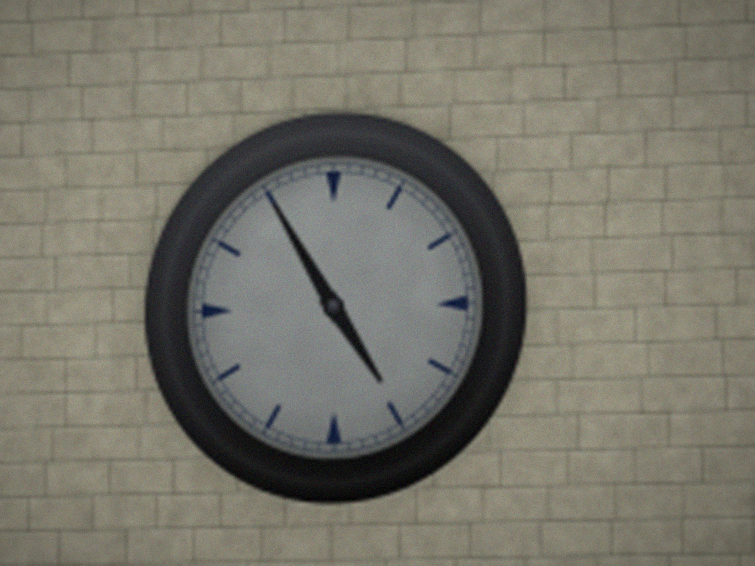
4:55
